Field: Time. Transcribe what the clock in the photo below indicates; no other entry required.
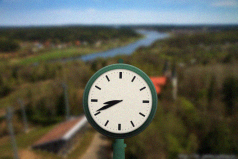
8:41
